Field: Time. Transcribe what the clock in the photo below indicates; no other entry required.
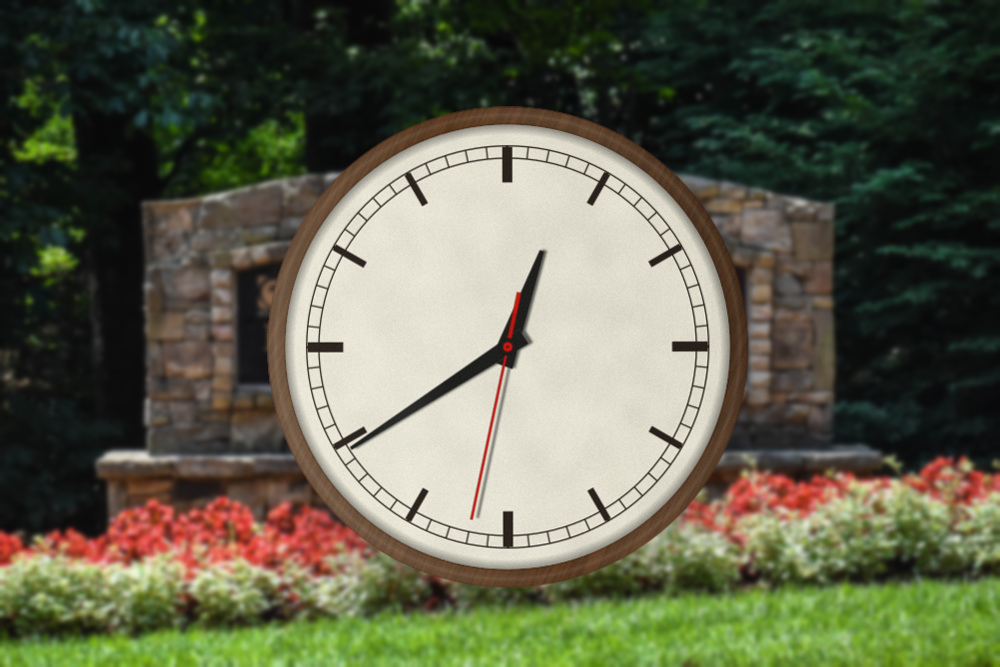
12:39:32
